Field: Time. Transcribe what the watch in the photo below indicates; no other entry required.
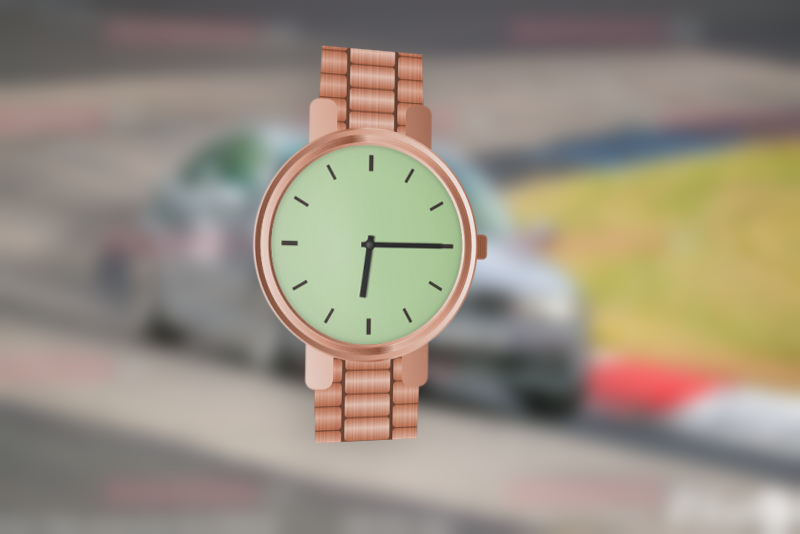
6:15
